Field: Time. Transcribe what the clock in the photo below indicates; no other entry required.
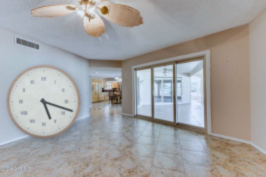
5:18
